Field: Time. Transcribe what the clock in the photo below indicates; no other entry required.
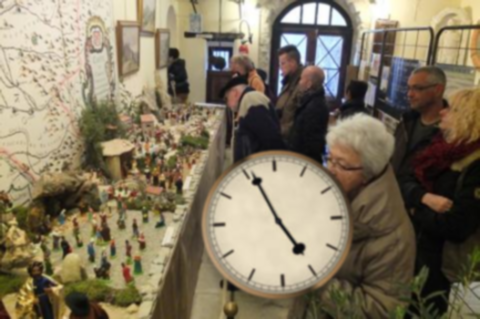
4:56
